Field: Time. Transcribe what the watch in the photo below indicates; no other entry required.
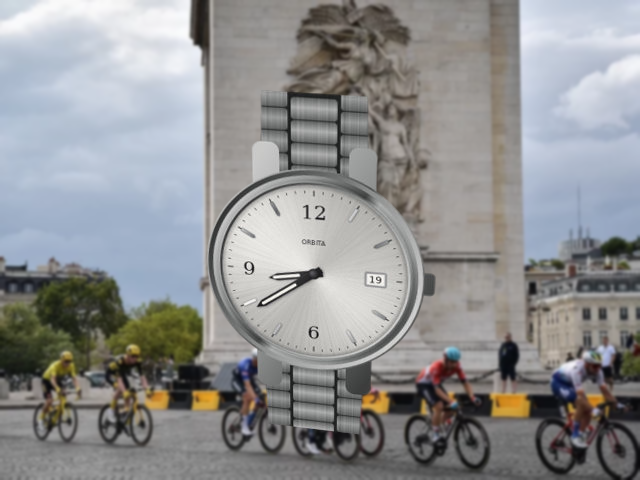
8:39
